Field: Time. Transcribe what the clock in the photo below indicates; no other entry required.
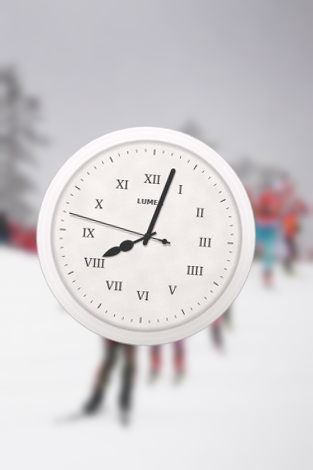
8:02:47
